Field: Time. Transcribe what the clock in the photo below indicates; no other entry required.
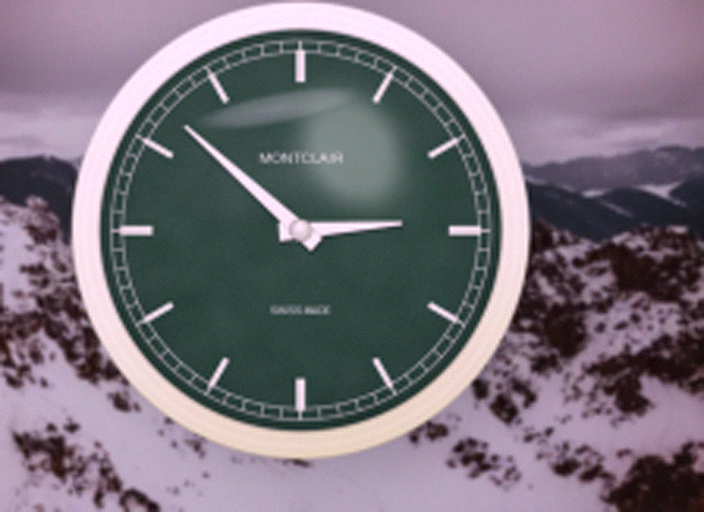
2:52
